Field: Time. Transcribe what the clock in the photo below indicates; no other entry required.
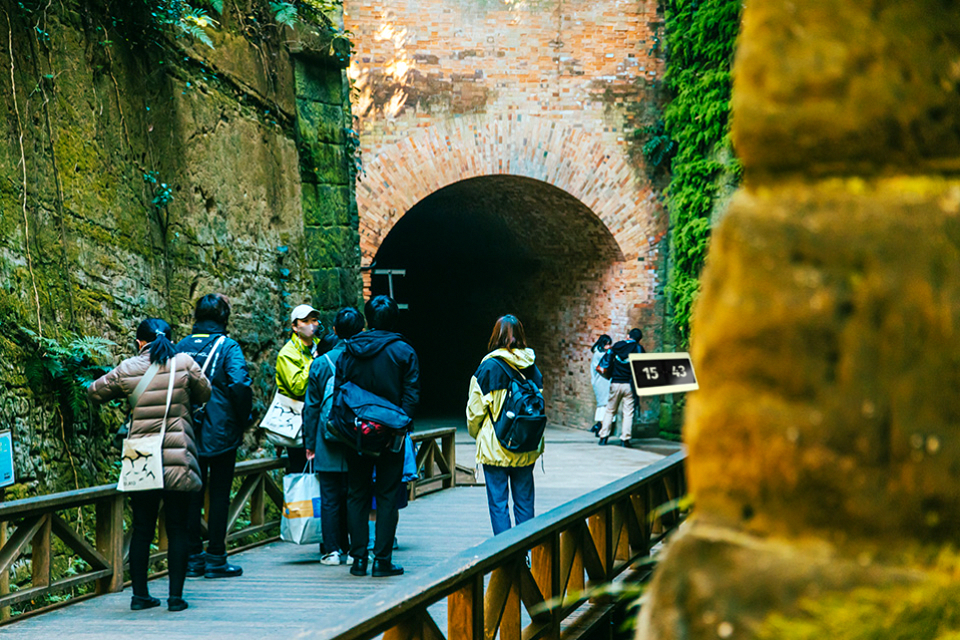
15:43
